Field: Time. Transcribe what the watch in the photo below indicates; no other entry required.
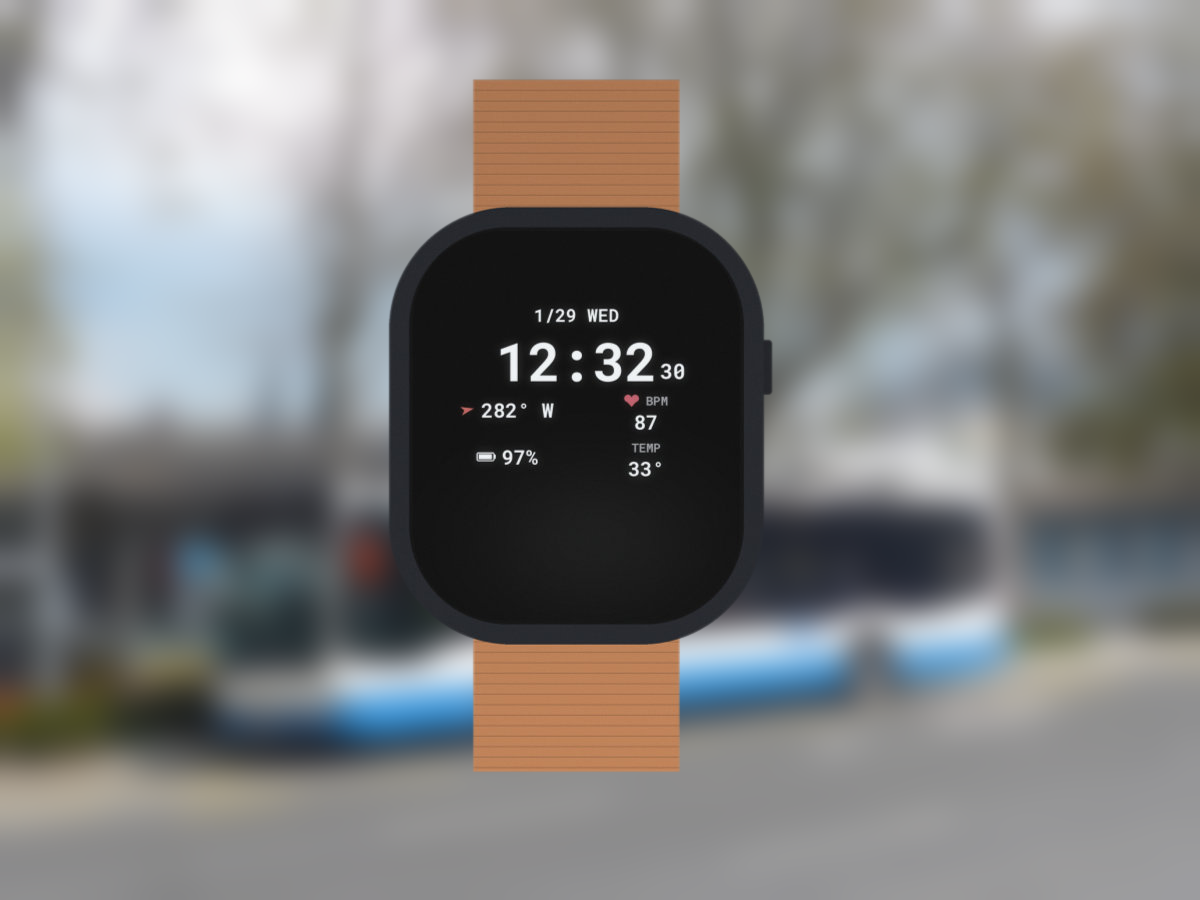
12:32:30
